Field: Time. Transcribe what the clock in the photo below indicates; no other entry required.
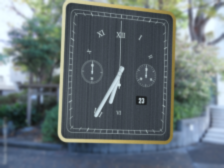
6:35
